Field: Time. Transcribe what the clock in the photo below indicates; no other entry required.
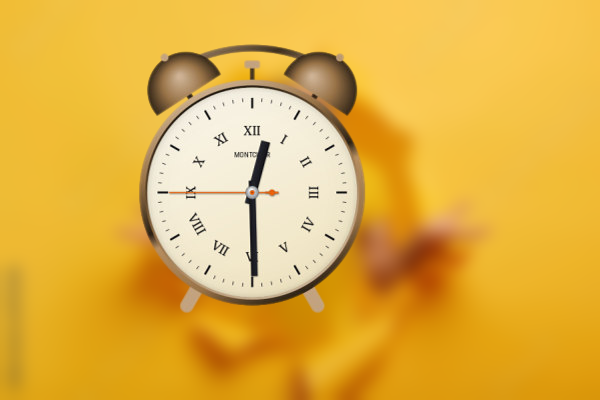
12:29:45
